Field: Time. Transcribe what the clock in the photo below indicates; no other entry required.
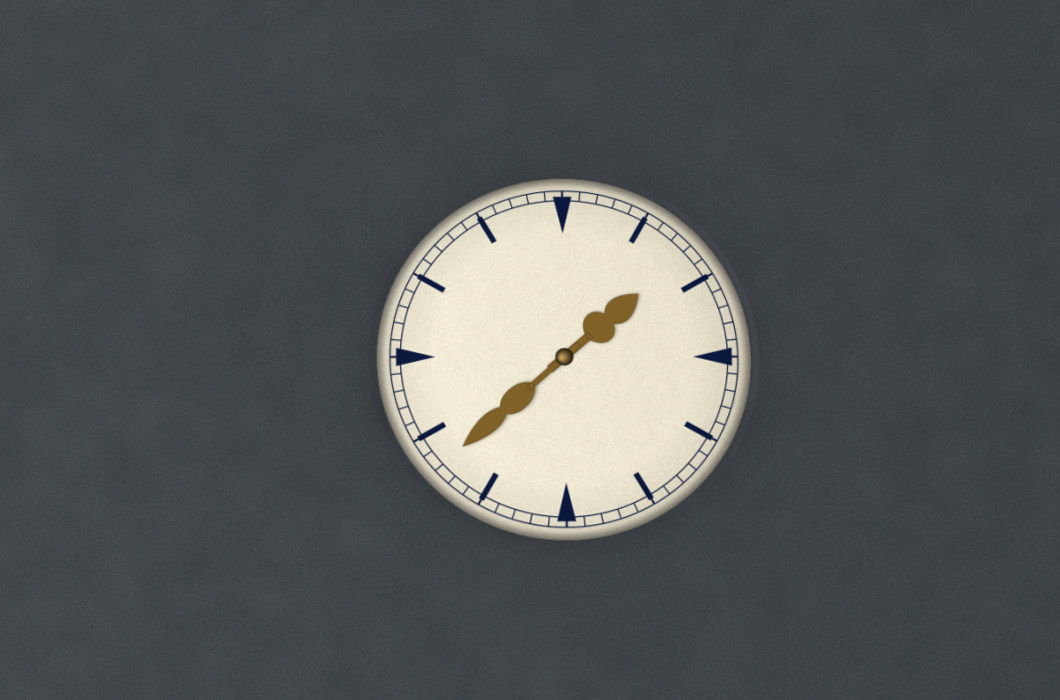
1:38
